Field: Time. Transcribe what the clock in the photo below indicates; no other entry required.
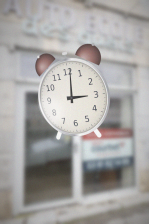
3:01
